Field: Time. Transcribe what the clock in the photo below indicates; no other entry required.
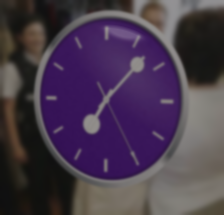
7:07:25
